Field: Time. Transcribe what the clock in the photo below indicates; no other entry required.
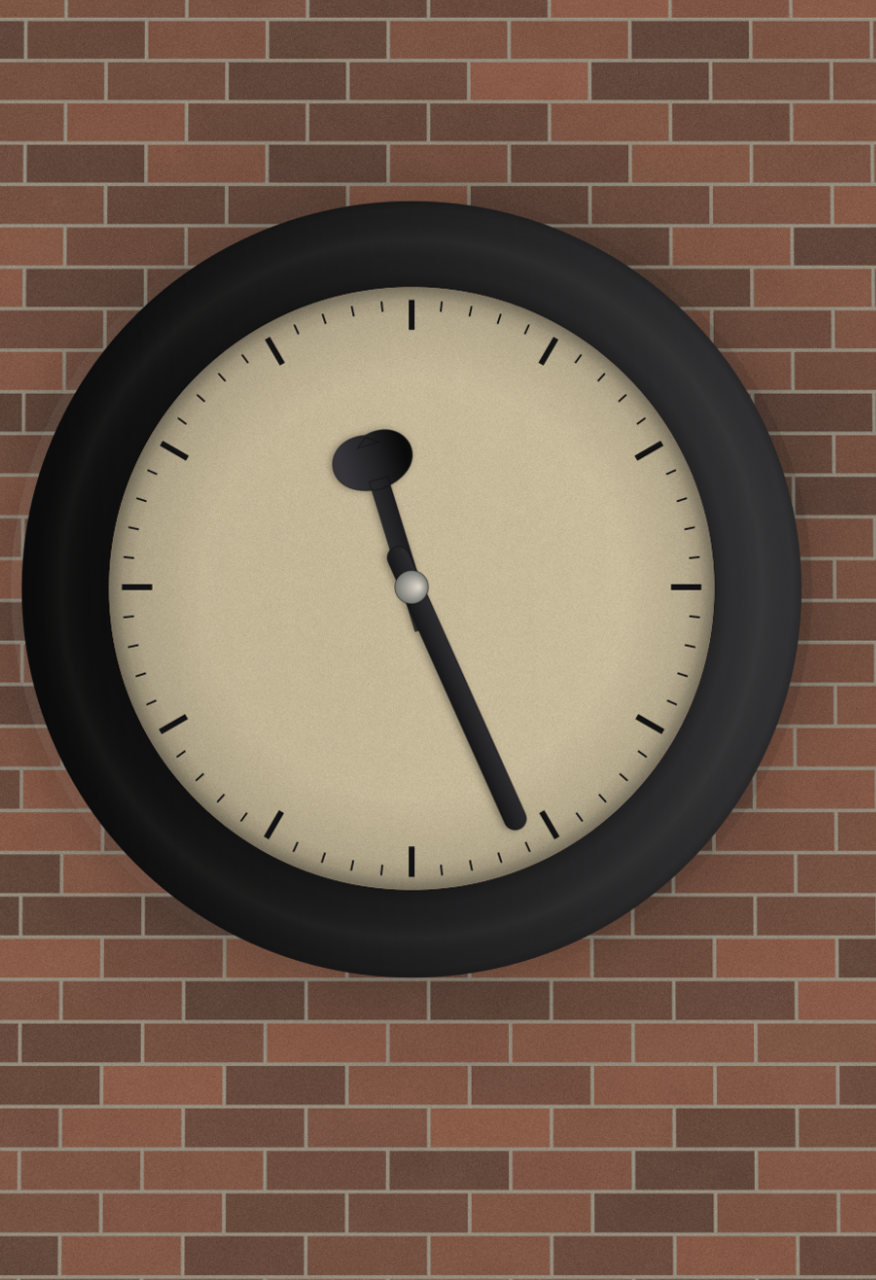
11:26
